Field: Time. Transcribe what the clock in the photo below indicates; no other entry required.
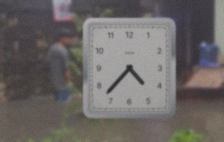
4:37
